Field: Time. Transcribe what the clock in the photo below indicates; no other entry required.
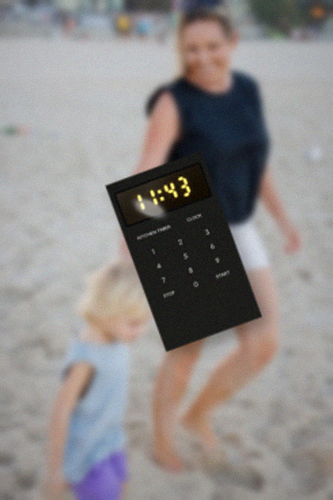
11:43
